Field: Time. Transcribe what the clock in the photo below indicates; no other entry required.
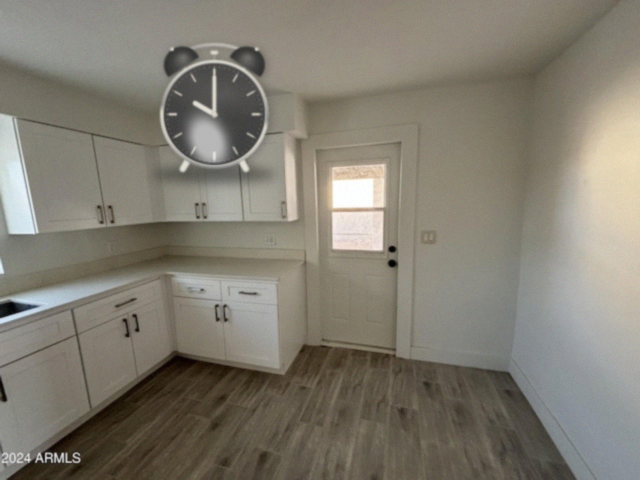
10:00
